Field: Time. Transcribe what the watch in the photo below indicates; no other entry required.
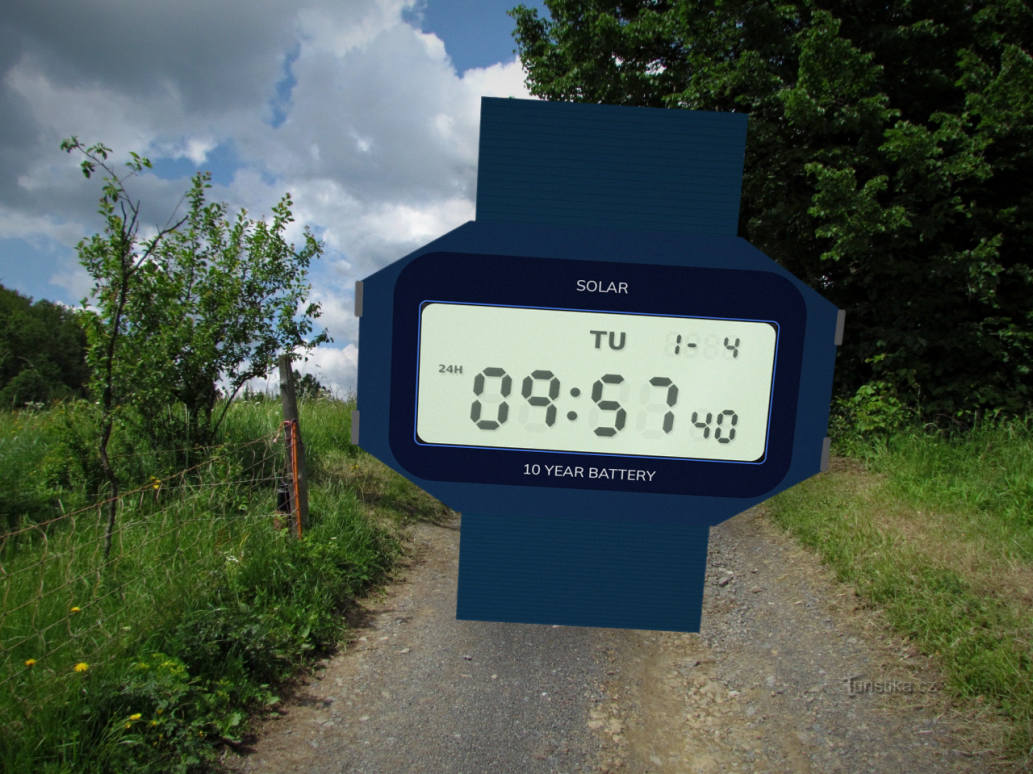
9:57:40
